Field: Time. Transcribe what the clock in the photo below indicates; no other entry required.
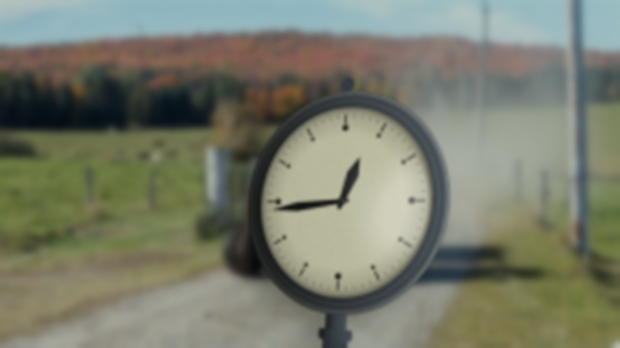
12:44
